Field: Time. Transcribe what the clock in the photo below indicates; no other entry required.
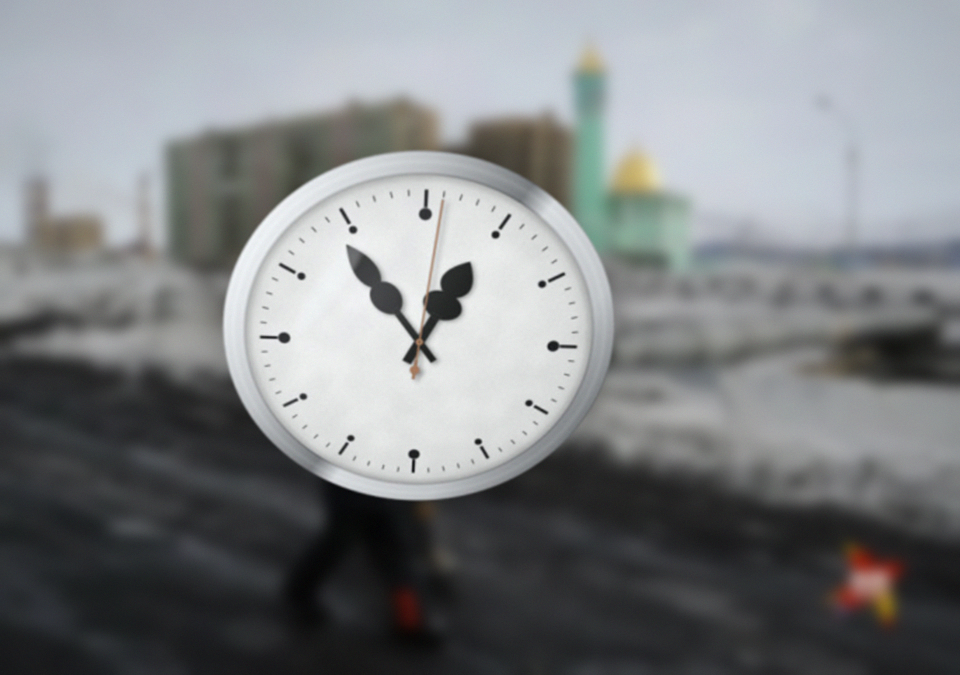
12:54:01
